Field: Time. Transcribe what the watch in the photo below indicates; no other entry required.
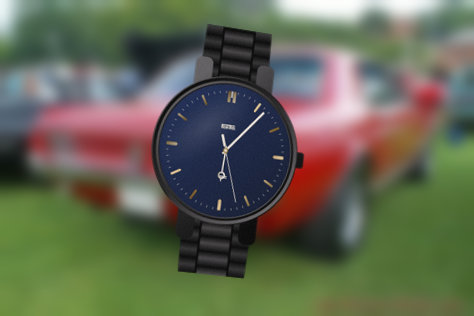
6:06:27
